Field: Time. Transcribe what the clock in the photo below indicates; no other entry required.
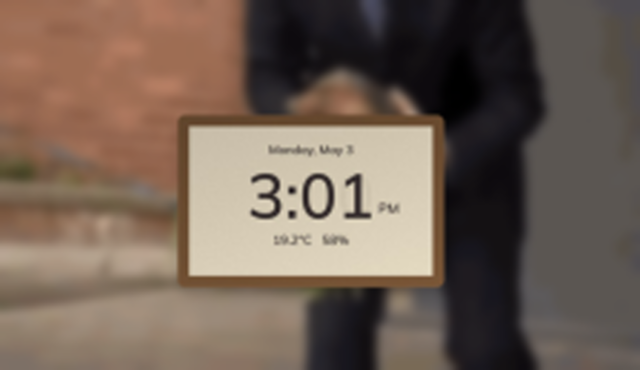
3:01
